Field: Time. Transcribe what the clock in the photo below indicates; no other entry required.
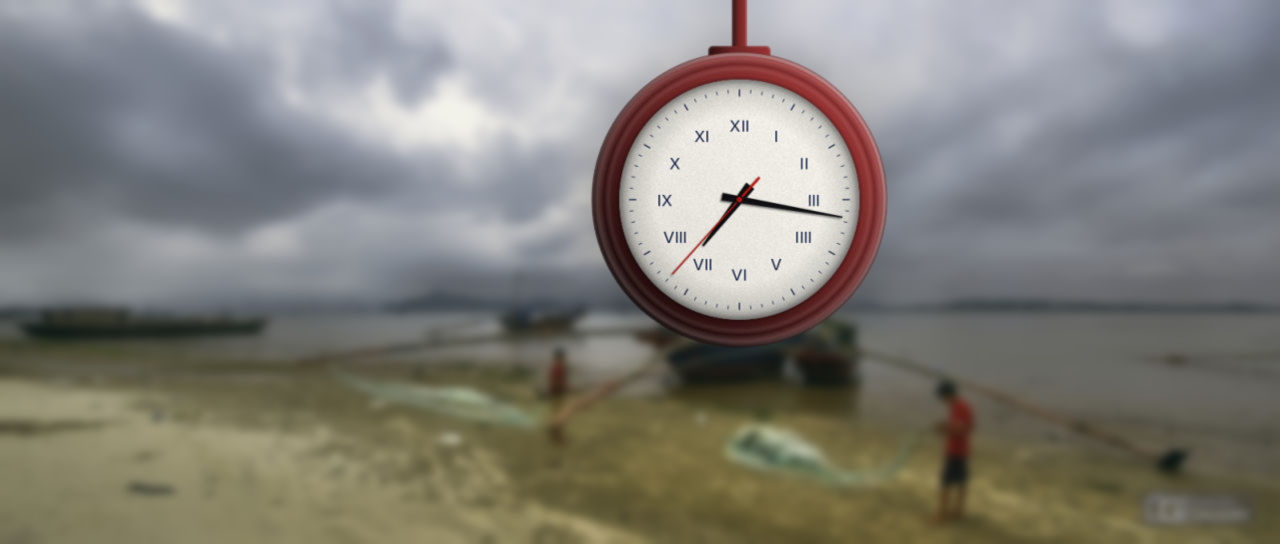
7:16:37
